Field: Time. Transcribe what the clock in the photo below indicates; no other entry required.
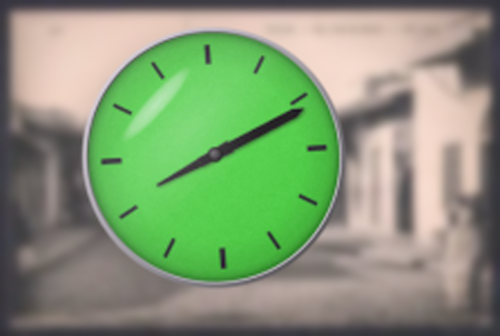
8:11
